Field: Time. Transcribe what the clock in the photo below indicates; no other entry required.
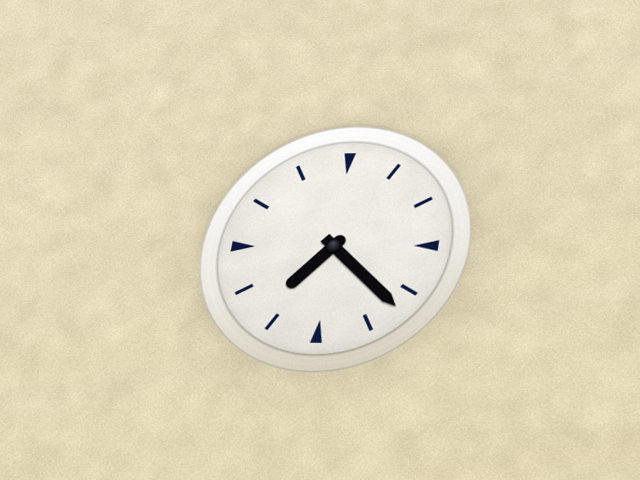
7:22
